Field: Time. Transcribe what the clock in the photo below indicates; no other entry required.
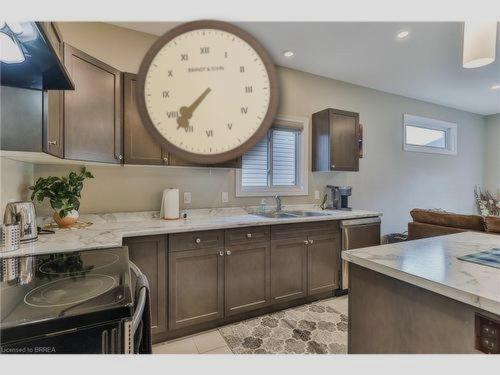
7:37
